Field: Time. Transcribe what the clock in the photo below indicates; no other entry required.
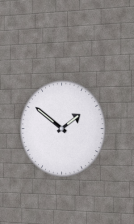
1:51
